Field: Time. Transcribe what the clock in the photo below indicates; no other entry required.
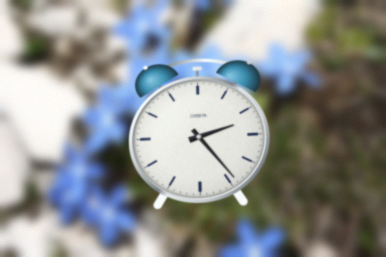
2:24
